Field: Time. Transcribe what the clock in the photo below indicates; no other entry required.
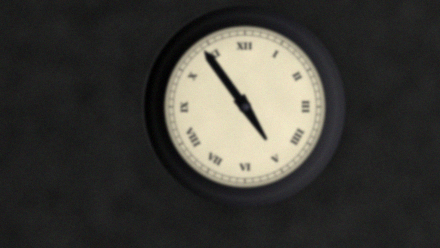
4:54
